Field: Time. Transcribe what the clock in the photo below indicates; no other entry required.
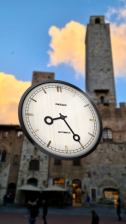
8:25
